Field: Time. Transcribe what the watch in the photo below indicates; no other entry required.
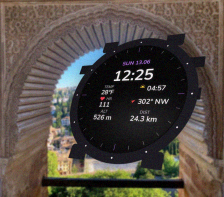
12:25
